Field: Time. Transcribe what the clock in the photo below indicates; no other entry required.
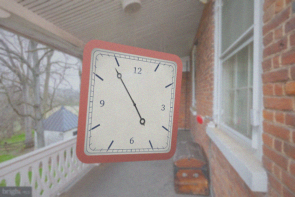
4:54
